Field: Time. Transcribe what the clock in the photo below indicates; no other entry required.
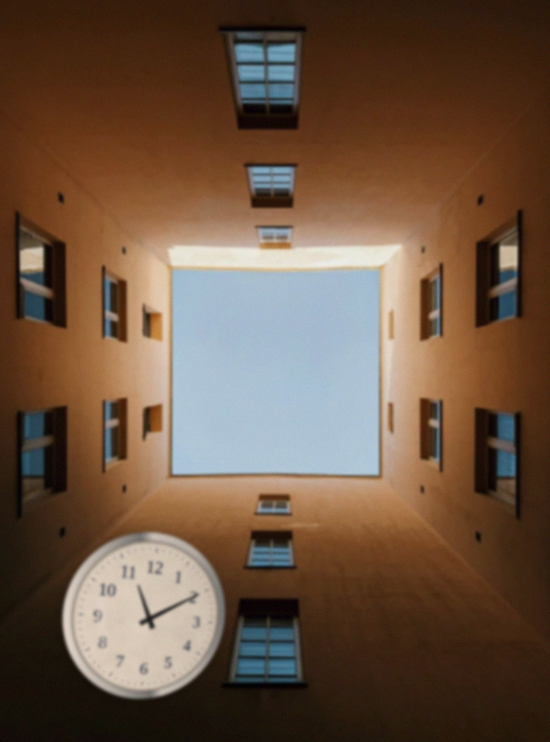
11:10
